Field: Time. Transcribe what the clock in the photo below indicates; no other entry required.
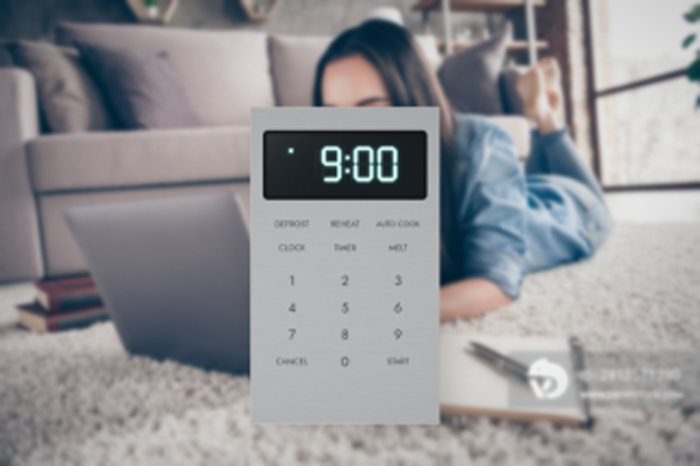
9:00
